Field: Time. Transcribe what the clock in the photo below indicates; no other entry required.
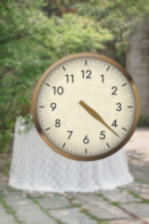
4:22
